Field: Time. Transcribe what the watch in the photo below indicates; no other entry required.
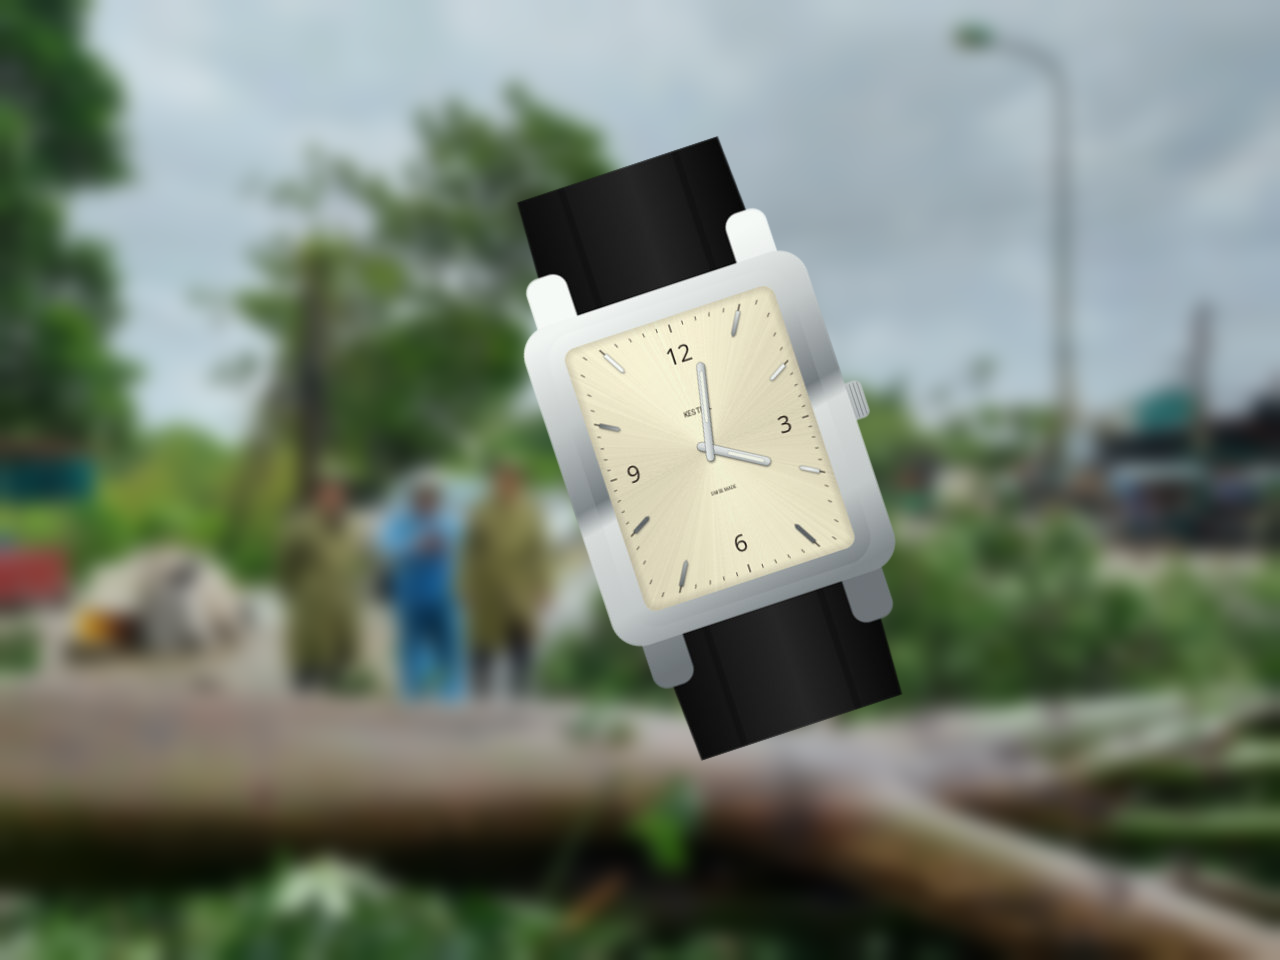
4:02
